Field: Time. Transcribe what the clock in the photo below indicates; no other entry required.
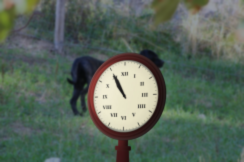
10:55
